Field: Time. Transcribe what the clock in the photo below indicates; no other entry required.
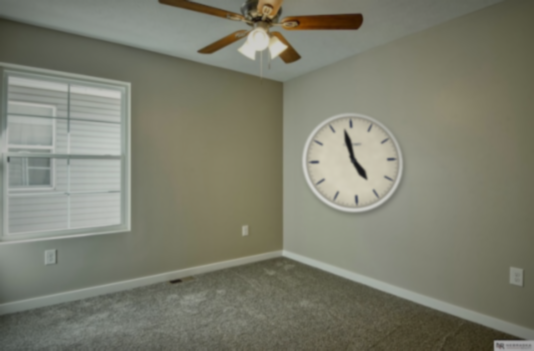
4:58
